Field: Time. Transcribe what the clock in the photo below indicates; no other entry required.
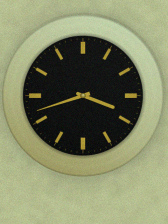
3:42
